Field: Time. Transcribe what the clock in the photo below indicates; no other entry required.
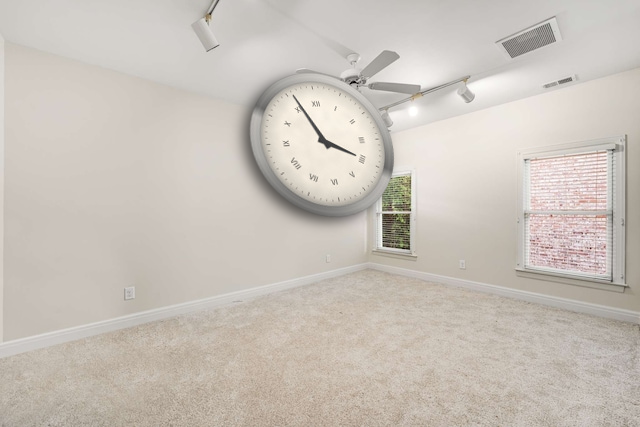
3:56
